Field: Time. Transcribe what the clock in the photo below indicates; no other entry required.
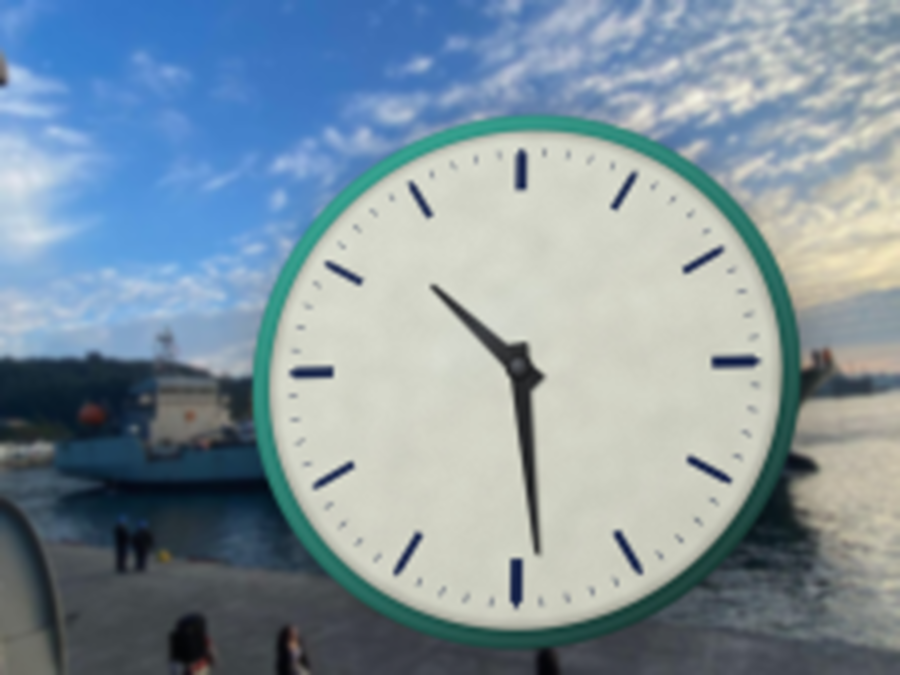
10:29
